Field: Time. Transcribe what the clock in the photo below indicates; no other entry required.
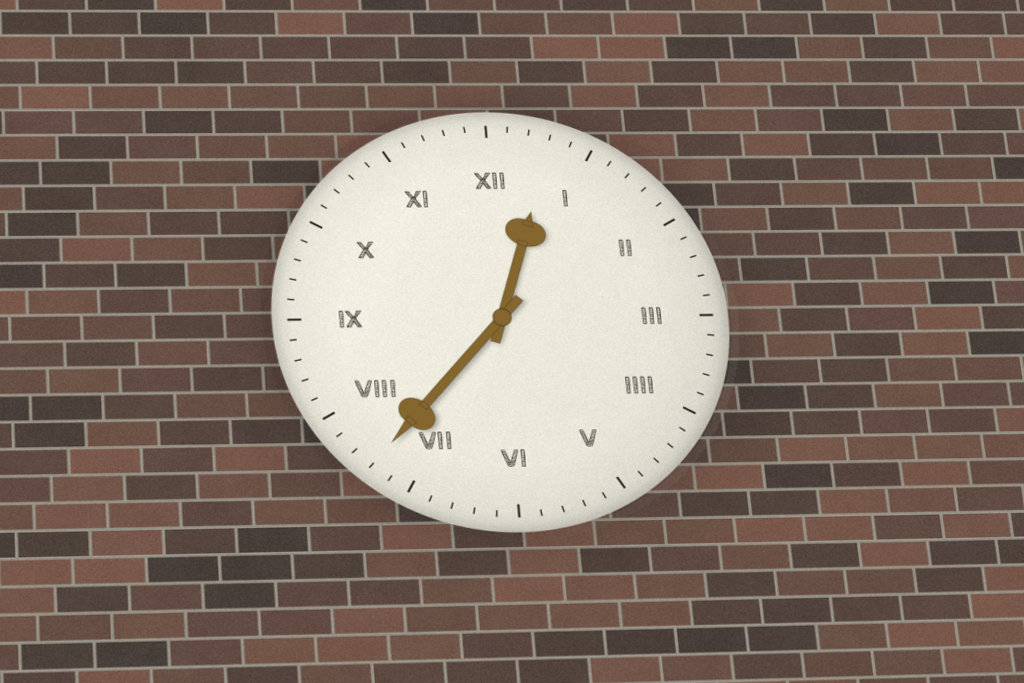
12:37
